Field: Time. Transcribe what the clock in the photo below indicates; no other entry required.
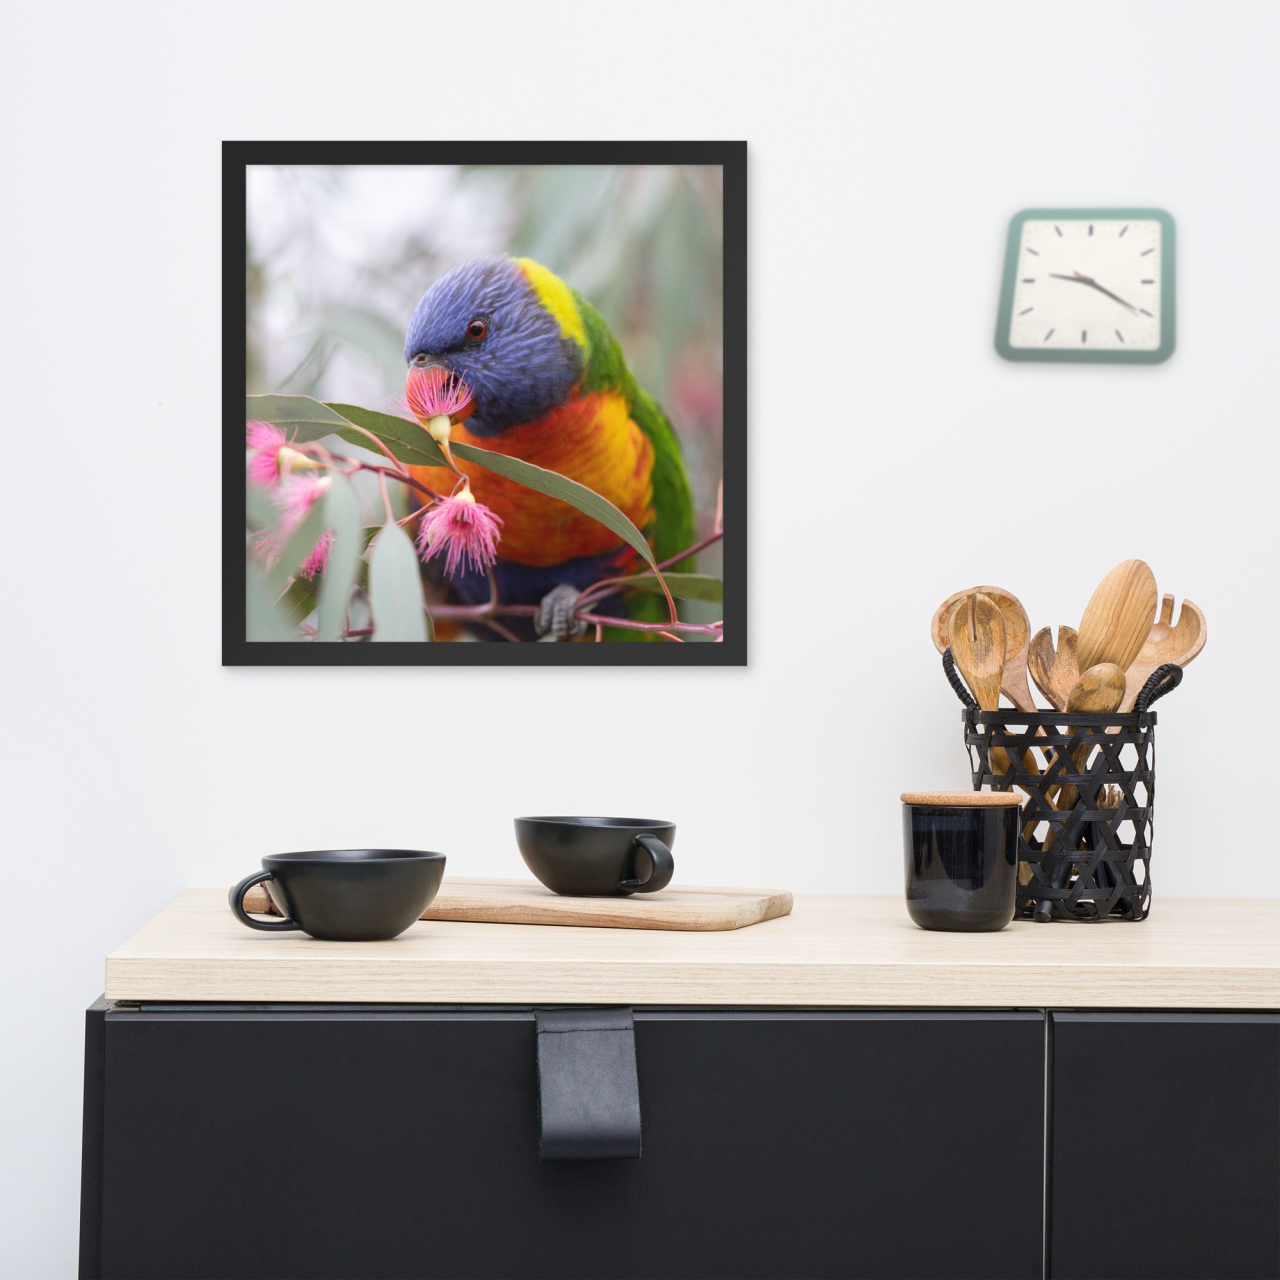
9:20:21
